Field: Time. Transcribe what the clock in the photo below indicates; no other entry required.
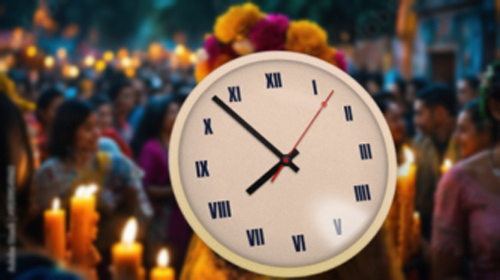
7:53:07
